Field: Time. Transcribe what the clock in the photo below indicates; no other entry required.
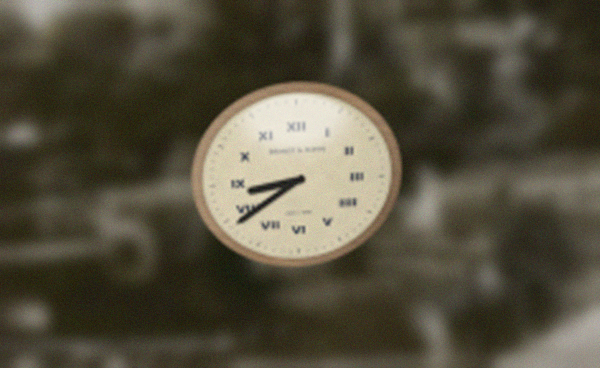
8:39
